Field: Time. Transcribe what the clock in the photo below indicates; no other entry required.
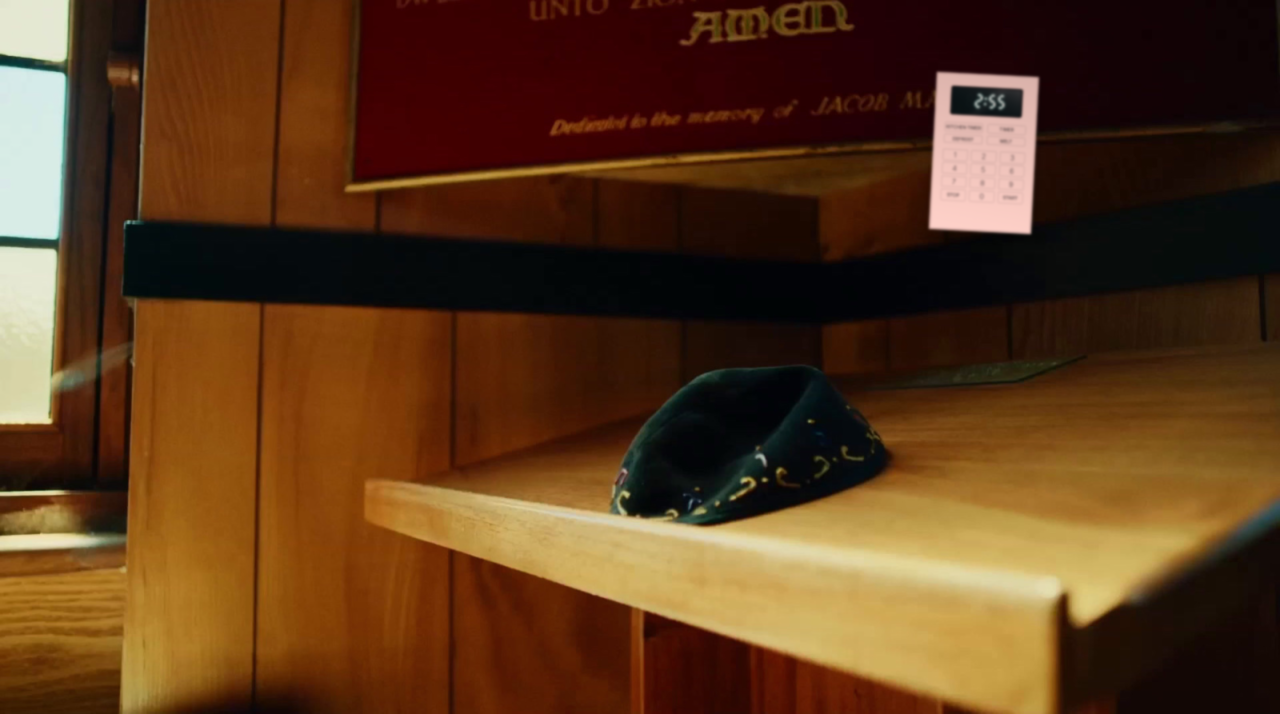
2:55
